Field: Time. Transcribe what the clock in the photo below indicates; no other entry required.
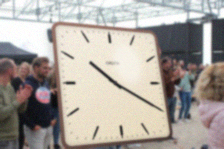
10:20
